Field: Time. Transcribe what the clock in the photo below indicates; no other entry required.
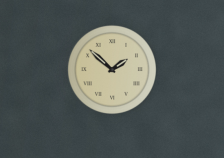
1:52
